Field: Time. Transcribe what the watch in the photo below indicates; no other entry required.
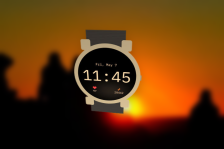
11:45
